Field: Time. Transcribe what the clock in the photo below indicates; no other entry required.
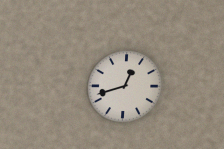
12:42
